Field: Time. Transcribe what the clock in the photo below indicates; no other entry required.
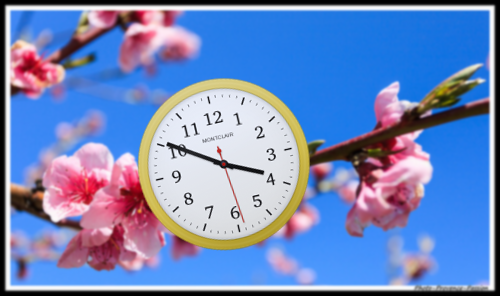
3:50:29
